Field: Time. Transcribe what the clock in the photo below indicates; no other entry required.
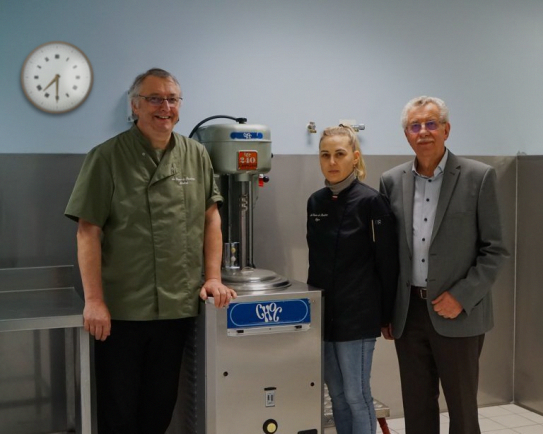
7:30
